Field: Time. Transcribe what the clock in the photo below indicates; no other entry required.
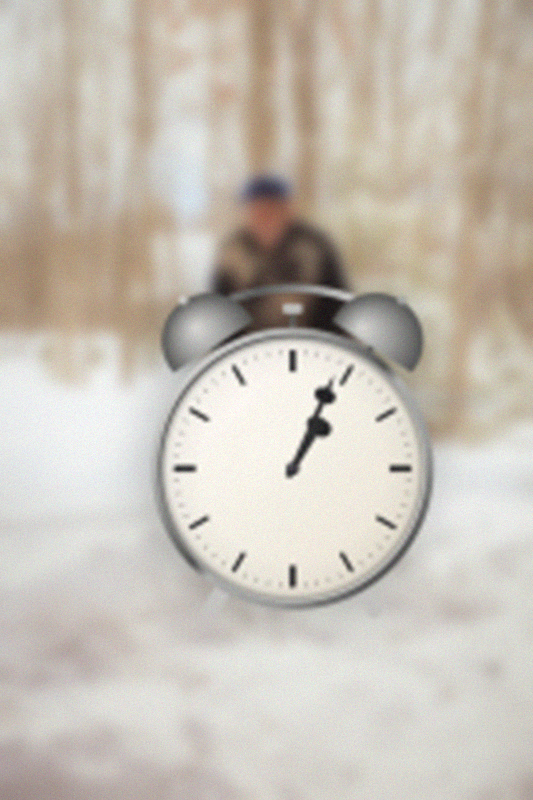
1:04
